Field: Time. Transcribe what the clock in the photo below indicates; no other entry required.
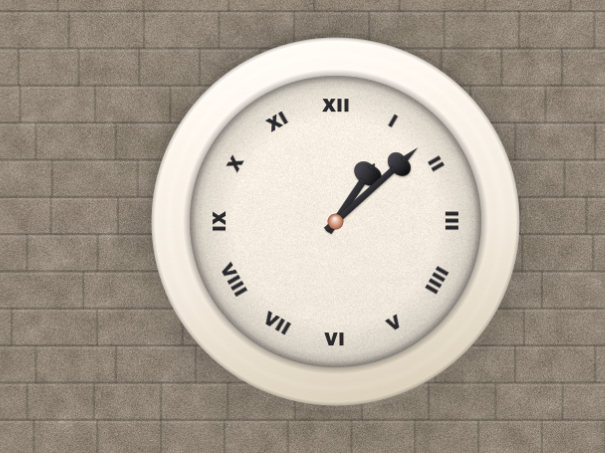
1:08
